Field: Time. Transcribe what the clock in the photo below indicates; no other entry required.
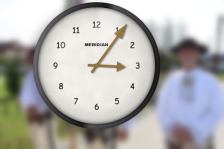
3:06
